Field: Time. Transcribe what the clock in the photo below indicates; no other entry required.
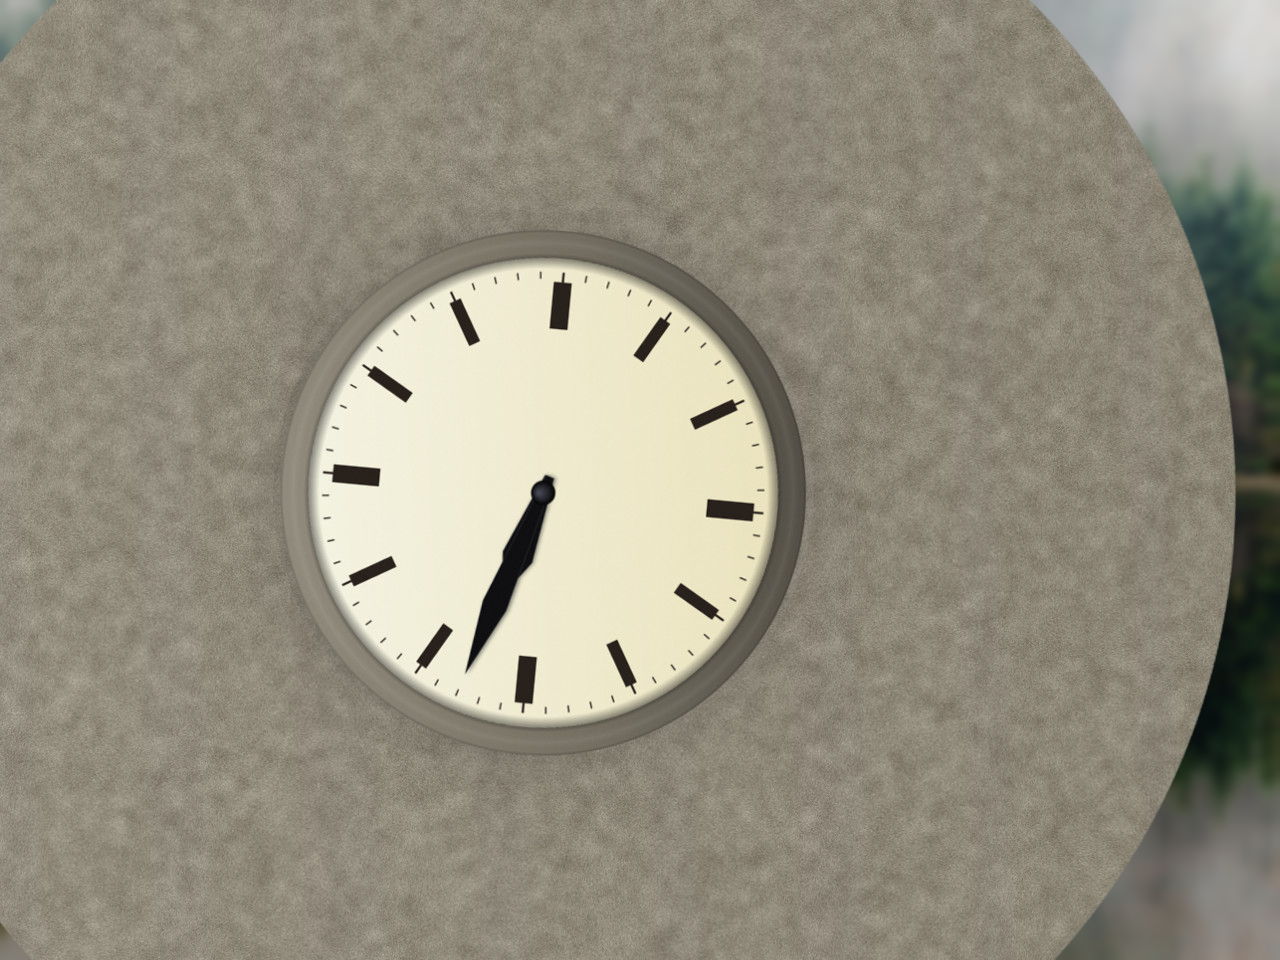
6:33
